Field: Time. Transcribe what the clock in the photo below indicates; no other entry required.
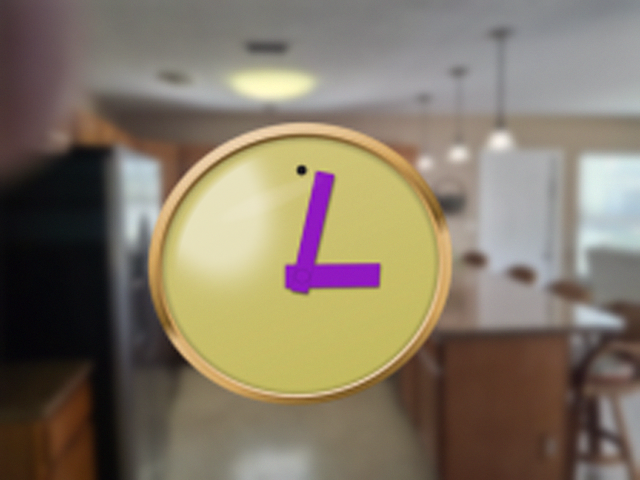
3:02
